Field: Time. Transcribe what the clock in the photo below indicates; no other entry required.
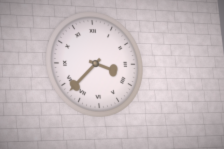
3:38
